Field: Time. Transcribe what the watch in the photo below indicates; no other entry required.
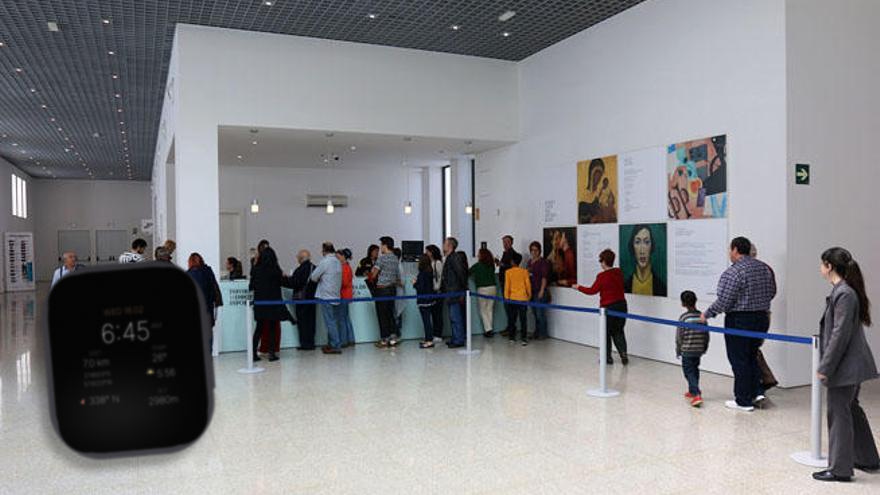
6:45
